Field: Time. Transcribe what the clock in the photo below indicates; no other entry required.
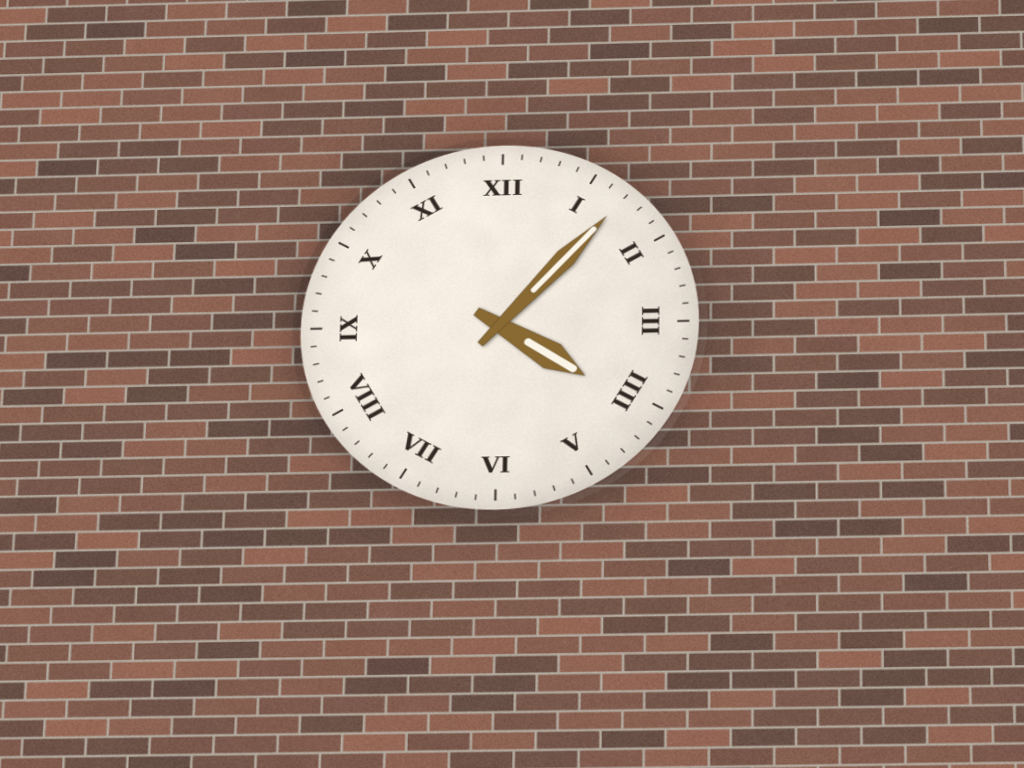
4:07
